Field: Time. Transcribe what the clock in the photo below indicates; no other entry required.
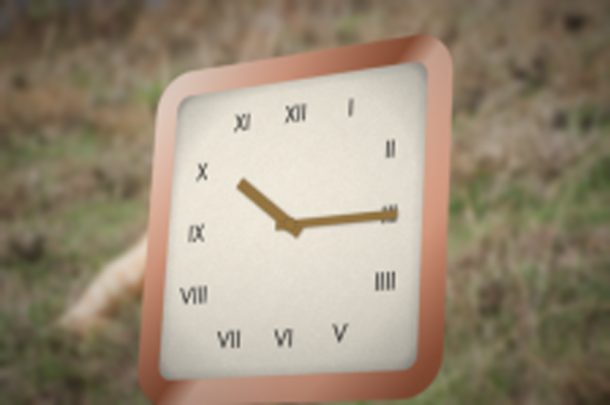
10:15
